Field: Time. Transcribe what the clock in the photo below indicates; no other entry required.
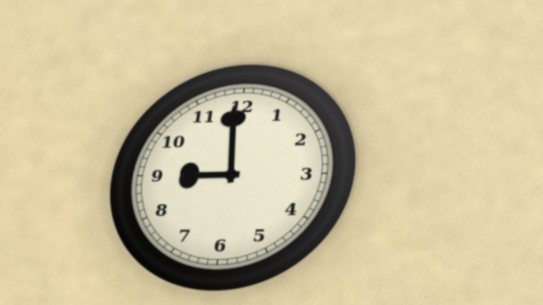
8:59
